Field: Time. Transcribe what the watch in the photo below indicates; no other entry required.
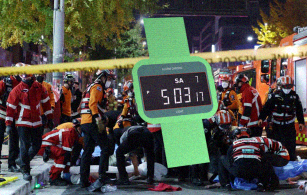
5:03:17
